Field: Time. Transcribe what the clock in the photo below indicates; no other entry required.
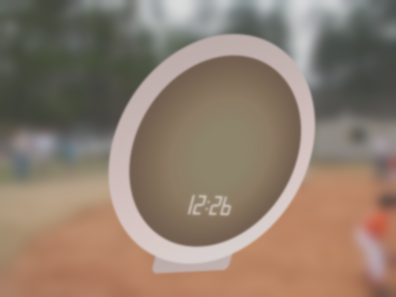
12:26
